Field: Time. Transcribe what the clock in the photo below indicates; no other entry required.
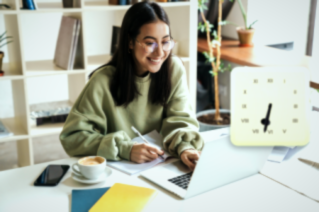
6:32
